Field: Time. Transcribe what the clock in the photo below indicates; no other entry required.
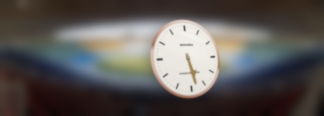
5:28
